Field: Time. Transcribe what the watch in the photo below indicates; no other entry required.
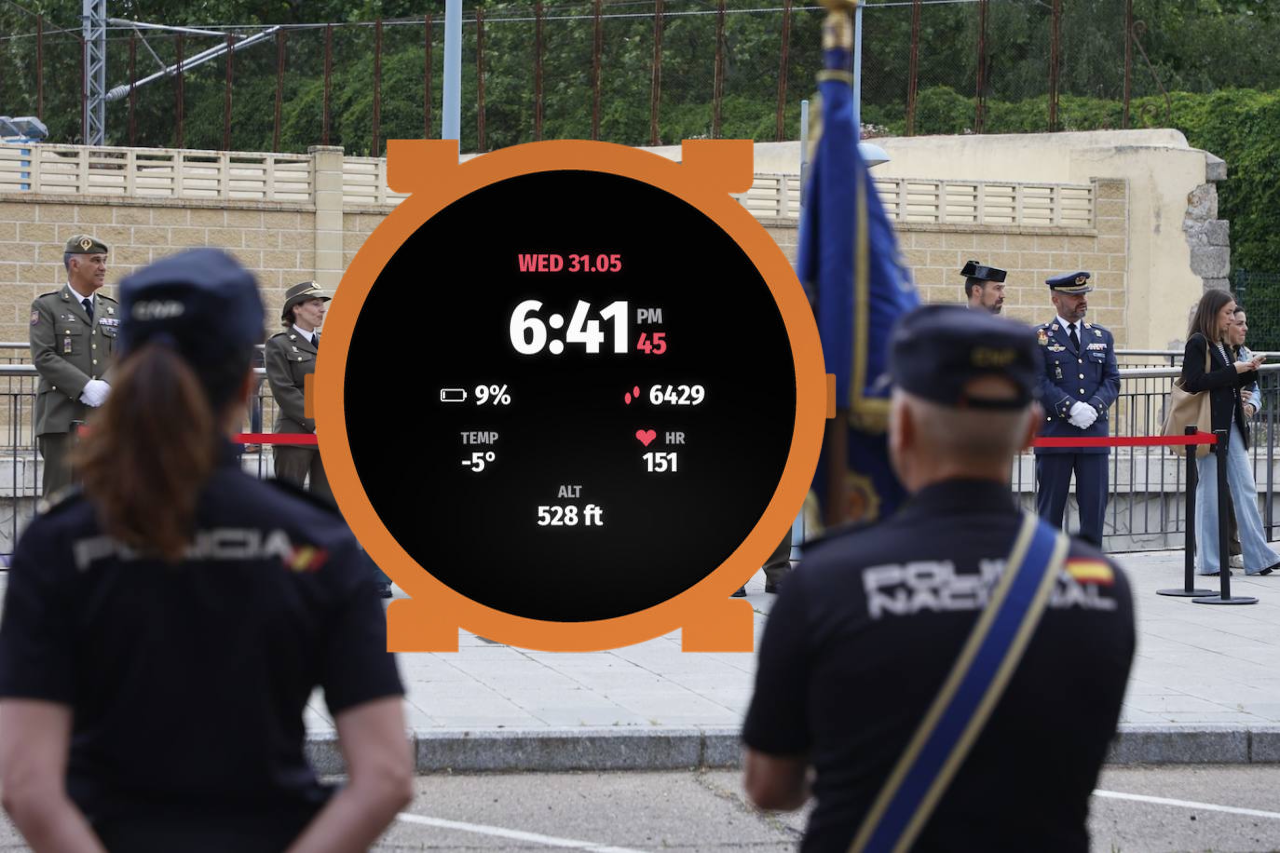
6:41:45
